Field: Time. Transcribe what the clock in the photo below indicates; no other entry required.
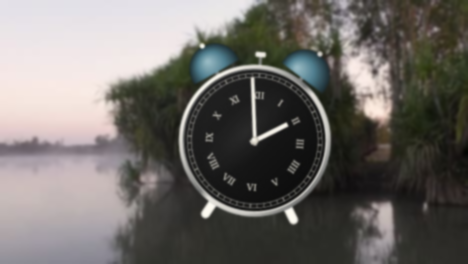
1:59
